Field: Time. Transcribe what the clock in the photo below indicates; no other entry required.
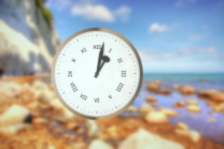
1:02
